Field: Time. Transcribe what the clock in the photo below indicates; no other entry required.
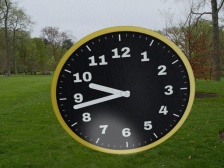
9:43
